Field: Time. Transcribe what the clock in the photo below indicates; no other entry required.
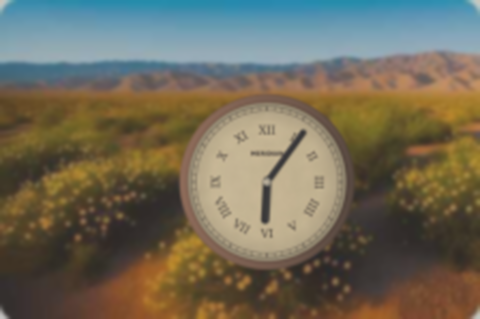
6:06
